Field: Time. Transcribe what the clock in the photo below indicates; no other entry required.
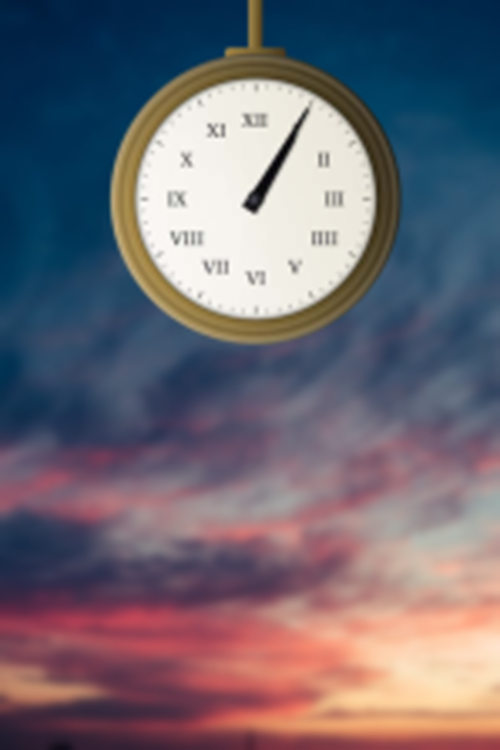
1:05
